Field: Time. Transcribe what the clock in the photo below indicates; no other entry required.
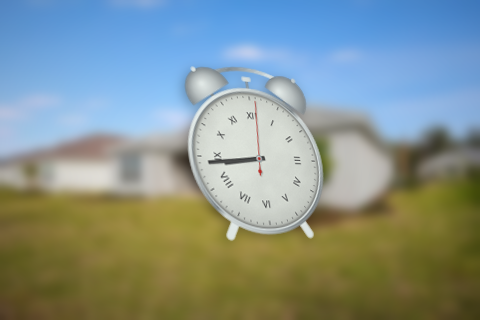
8:44:01
